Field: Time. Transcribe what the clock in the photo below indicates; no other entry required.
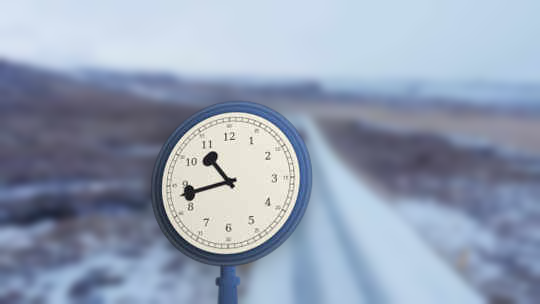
10:43
